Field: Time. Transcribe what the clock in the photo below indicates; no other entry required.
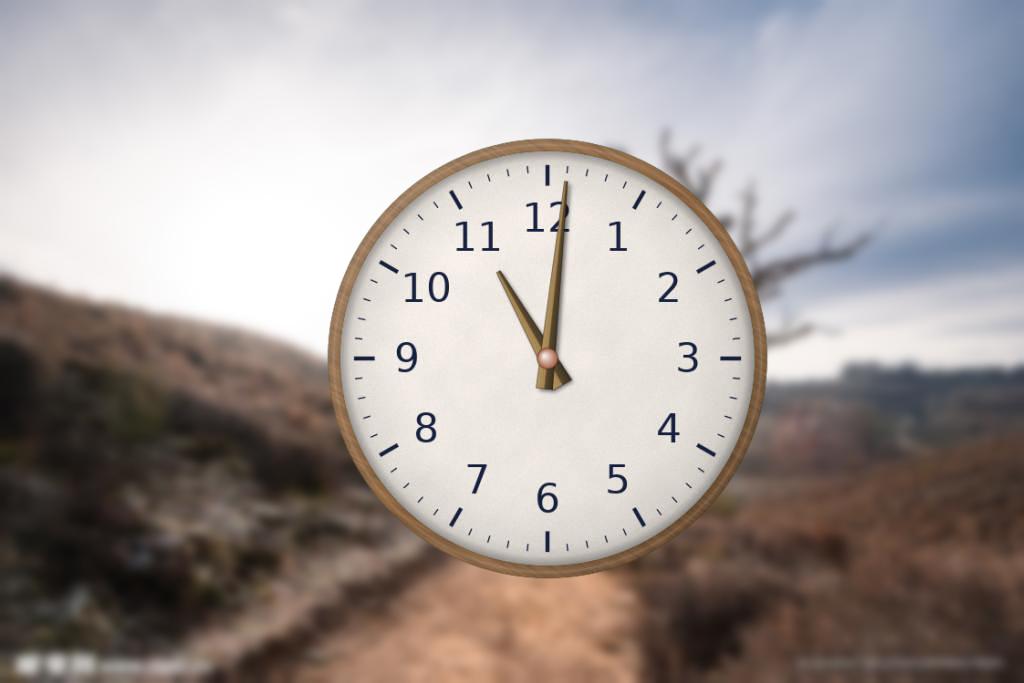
11:01
